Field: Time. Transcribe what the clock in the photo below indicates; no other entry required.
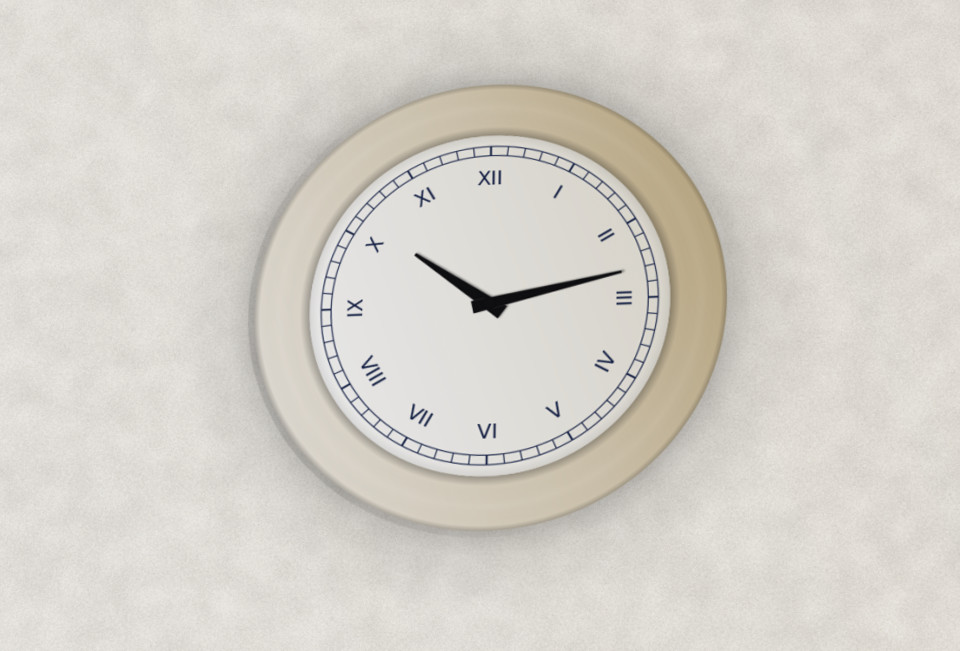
10:13
